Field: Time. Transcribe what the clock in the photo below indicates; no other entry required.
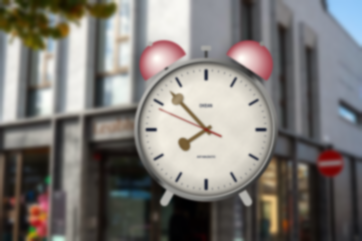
7:52:49
